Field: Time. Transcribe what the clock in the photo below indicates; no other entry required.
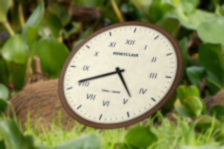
4:41
